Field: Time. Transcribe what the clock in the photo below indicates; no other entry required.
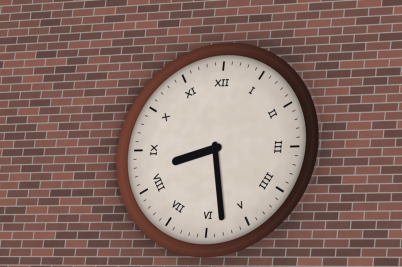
8:28
